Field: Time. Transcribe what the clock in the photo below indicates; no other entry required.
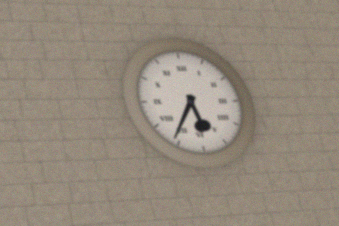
5:36
